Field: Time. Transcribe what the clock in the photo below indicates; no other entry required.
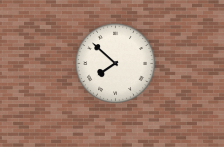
7:52
